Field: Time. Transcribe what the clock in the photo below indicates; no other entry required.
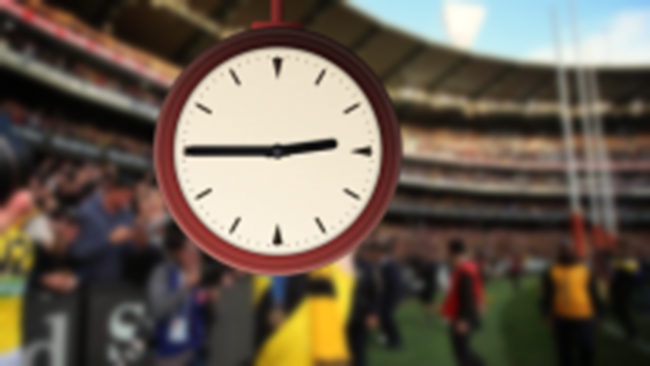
2:45
